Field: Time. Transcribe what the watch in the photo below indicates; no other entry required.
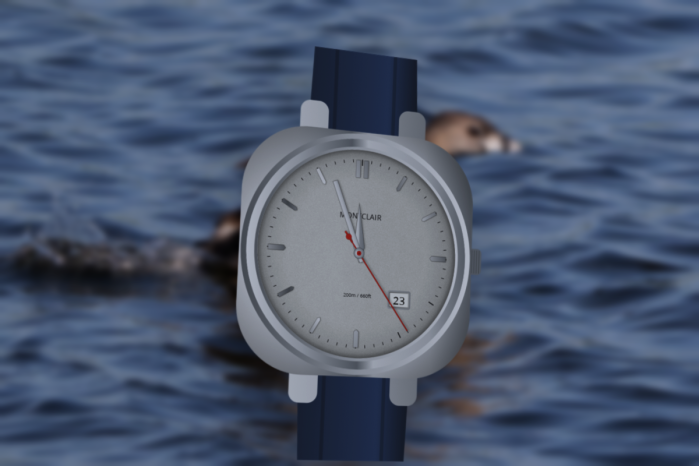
11:56:24
